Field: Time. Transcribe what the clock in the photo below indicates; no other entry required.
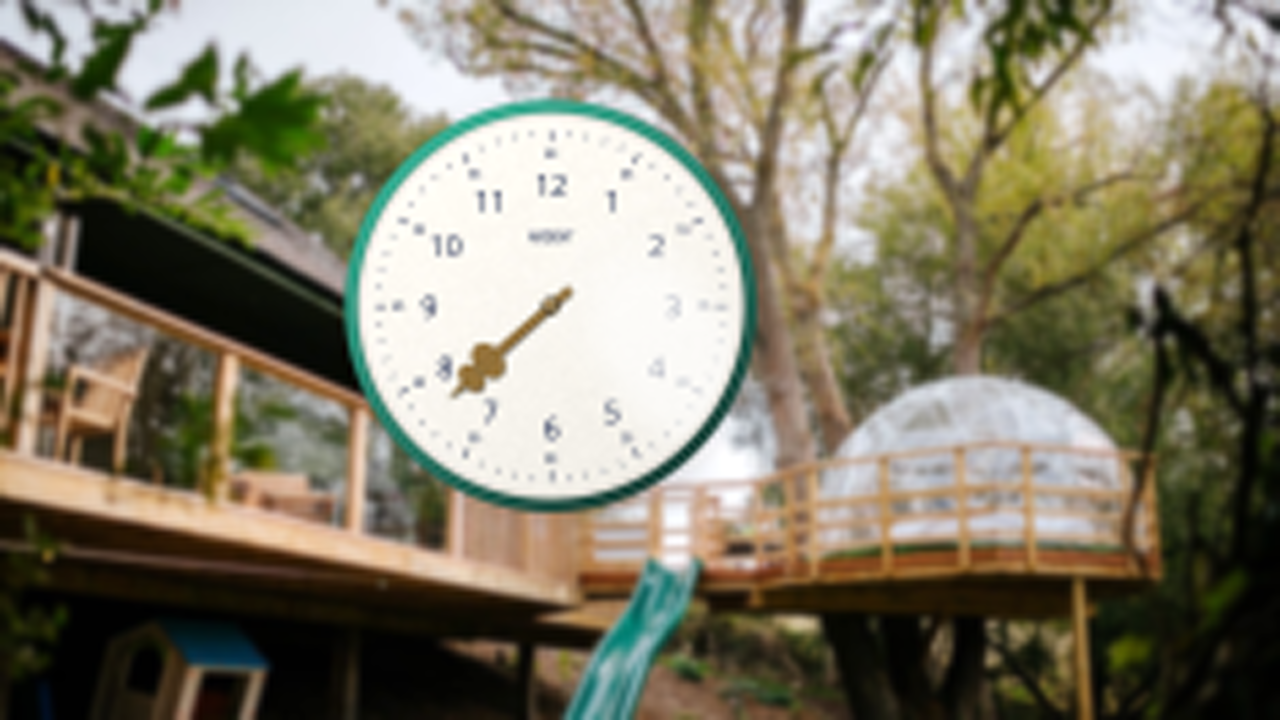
7:38
